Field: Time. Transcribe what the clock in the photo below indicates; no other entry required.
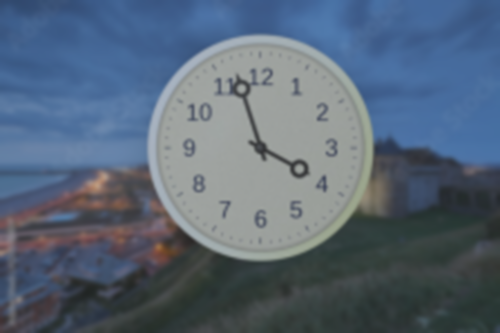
3:57
